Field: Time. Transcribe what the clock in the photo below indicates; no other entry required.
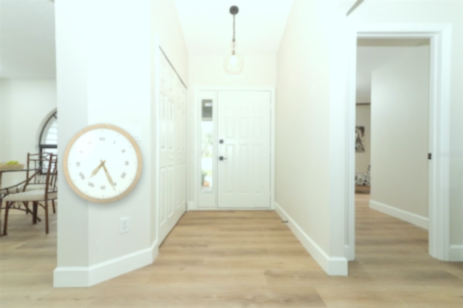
7:26
